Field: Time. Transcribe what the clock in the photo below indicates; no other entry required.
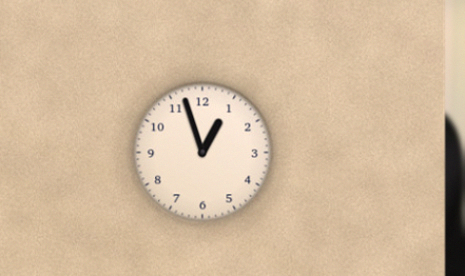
12:57
